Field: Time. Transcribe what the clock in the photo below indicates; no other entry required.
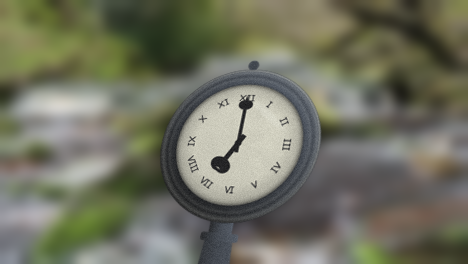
7:00
